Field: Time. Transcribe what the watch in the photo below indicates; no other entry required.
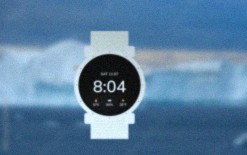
8:04
